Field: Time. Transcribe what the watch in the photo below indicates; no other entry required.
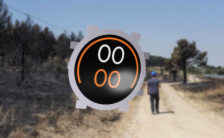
0:00
